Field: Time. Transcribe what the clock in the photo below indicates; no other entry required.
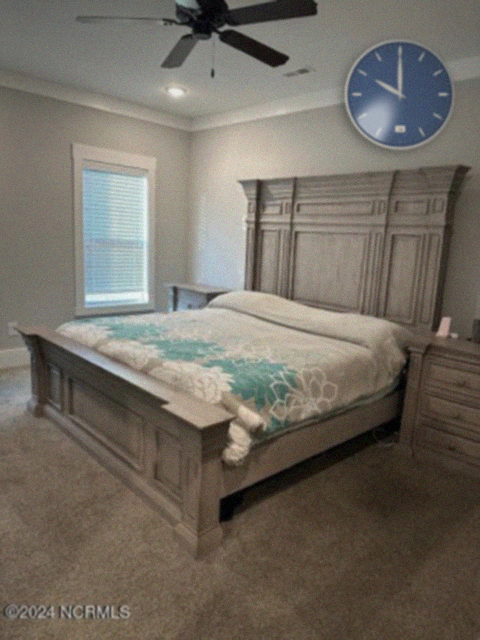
10:00
